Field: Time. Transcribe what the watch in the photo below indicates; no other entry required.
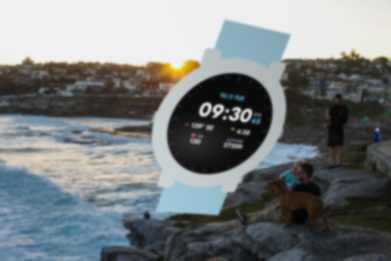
9:30
